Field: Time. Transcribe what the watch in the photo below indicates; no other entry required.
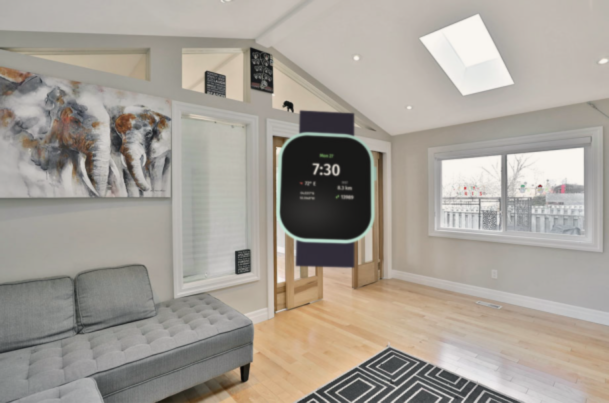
7:30
